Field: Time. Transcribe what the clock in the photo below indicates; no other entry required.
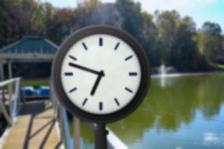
6:48
